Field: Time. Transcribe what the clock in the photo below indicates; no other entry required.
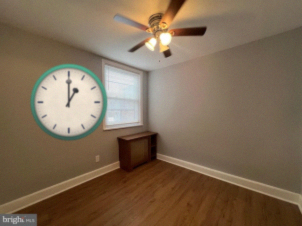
1:00
